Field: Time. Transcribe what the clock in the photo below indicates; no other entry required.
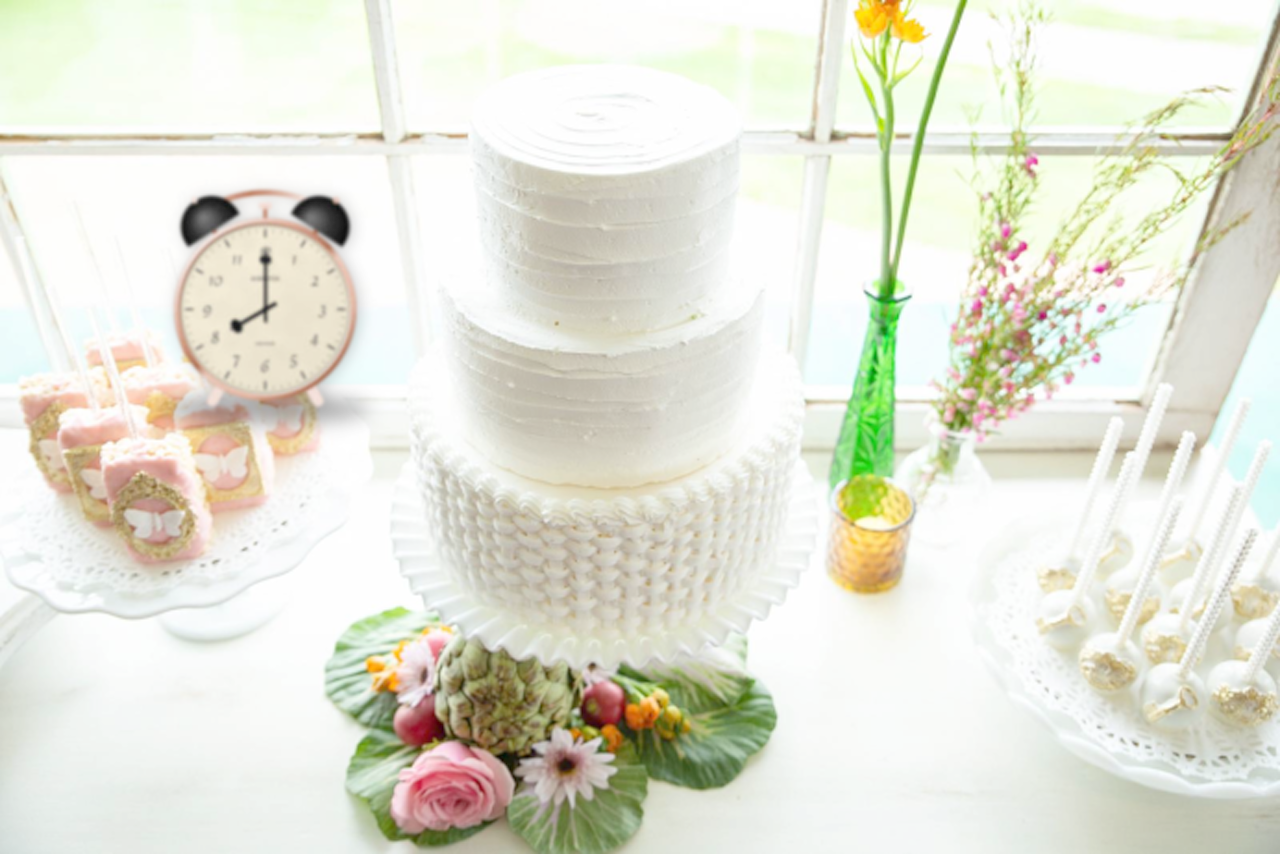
8:00
